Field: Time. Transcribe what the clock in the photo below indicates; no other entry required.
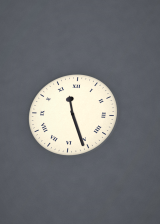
11:26
